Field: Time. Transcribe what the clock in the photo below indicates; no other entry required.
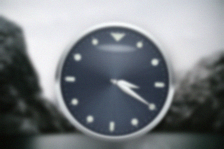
3:20
